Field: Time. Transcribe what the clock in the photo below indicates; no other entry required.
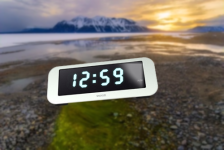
12:59
